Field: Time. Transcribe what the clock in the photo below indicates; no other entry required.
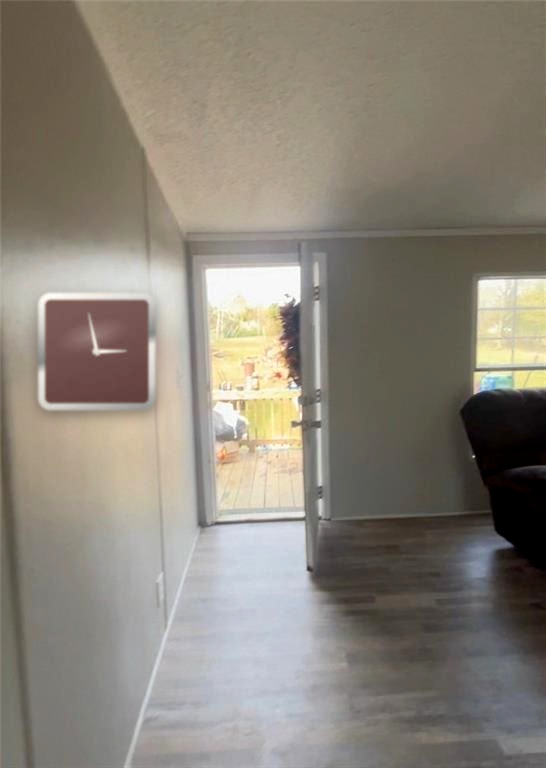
2:58
